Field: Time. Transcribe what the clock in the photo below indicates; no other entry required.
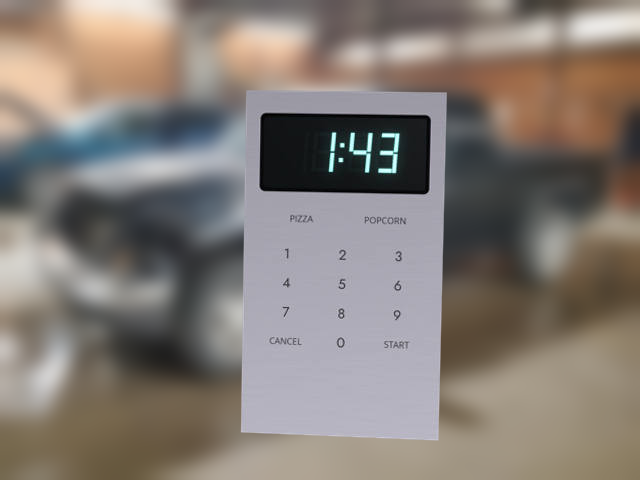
1:43
